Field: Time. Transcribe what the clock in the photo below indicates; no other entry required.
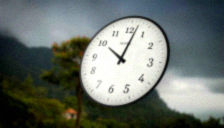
10:02
